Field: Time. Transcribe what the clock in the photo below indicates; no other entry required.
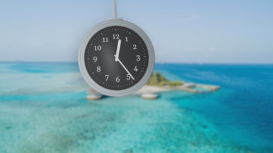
12:24
